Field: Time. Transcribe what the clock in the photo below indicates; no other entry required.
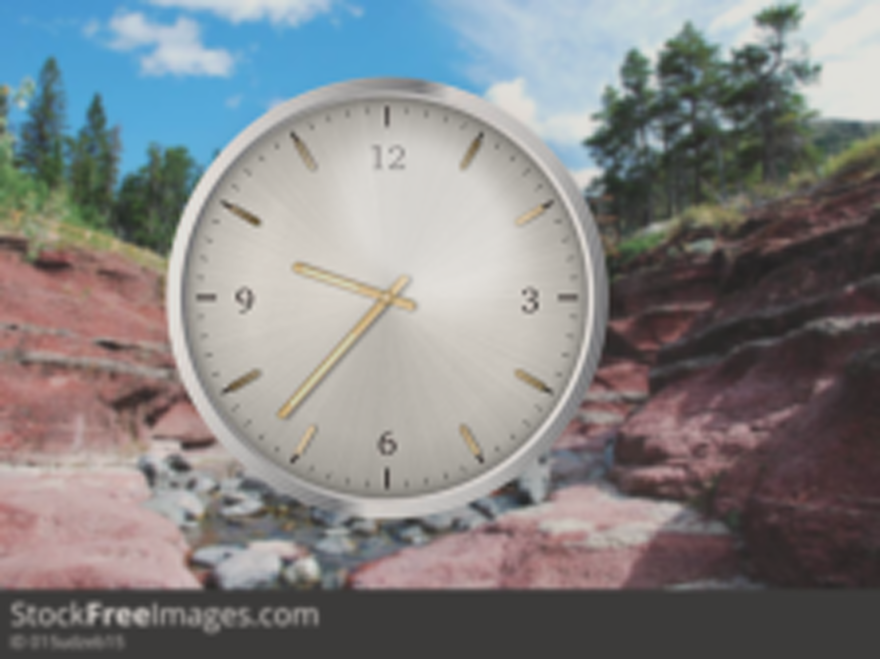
9:37
